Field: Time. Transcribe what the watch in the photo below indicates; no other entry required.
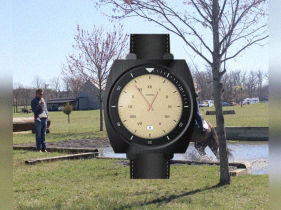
12:54
